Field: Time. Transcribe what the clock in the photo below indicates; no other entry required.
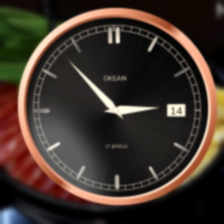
2:53
